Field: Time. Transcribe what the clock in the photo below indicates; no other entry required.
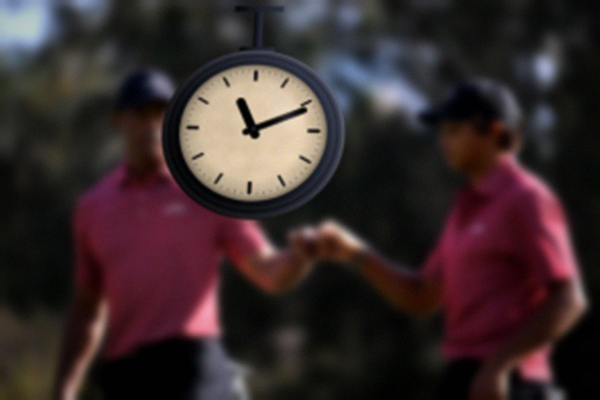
11:11
